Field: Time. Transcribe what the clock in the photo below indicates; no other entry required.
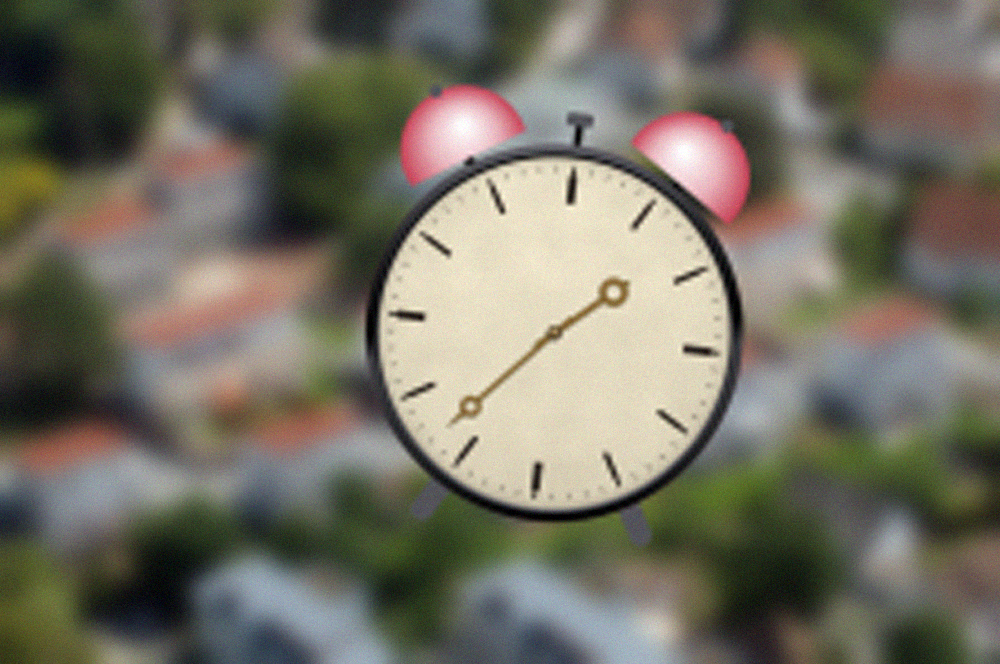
1:37
